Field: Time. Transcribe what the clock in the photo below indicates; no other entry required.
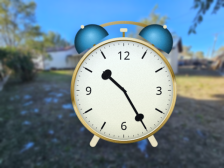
10:25
